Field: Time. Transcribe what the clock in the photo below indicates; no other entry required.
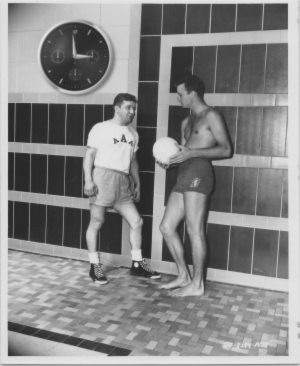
2:59
